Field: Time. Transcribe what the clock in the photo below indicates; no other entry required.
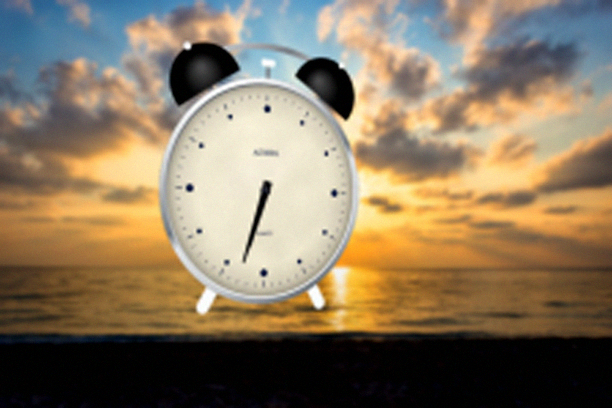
6:33
